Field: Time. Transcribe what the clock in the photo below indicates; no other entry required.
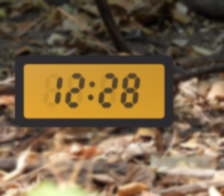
12:28
